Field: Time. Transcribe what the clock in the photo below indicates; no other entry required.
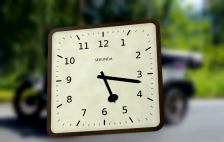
5:17
